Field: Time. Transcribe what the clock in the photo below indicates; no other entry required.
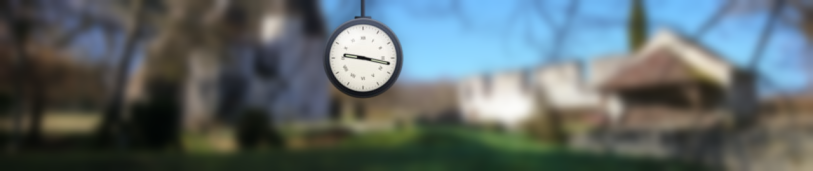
9:17
